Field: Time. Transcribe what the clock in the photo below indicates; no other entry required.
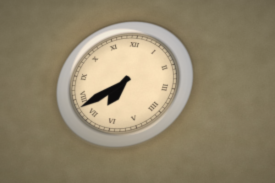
6:38
